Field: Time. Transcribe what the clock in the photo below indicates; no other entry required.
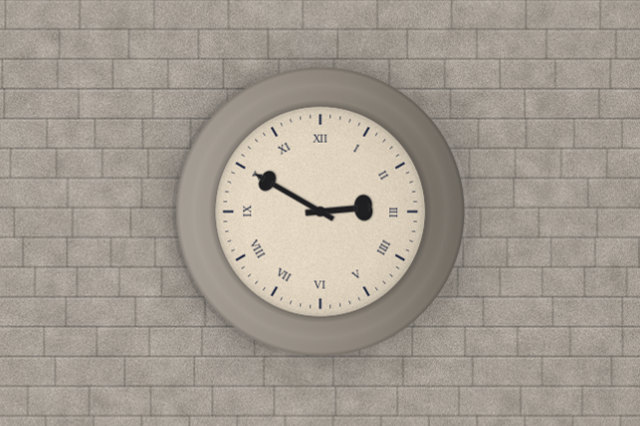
2:50
